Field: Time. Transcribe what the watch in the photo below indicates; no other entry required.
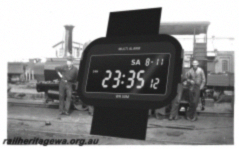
23:35:12
